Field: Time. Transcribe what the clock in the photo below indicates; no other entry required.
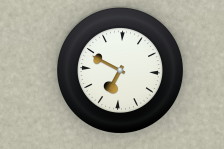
6:49
